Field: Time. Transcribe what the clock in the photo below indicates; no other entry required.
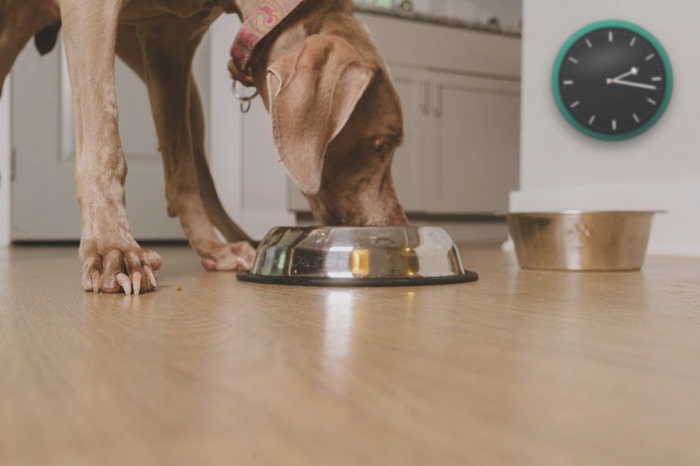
2:17
